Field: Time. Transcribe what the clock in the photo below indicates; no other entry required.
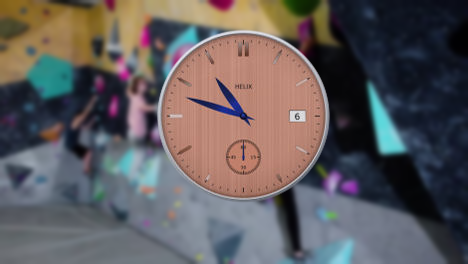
10:48
